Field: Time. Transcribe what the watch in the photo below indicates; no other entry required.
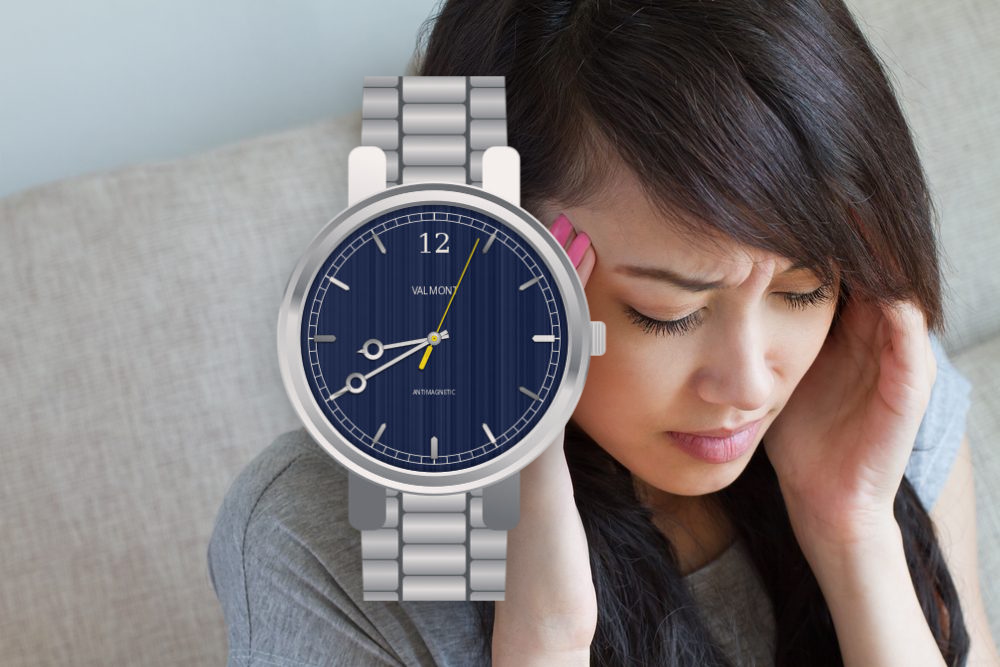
8:40:04
